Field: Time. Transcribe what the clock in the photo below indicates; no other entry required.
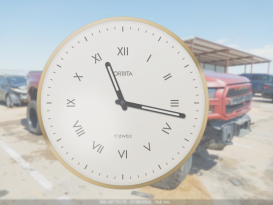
11:17
